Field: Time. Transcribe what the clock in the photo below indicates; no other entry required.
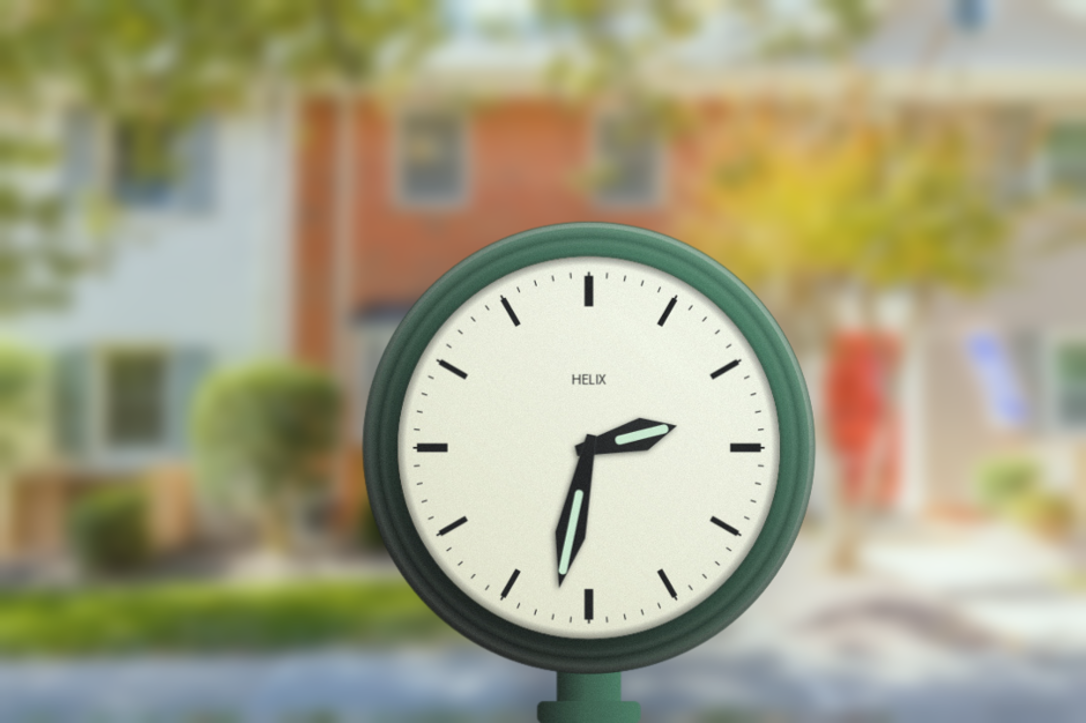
2:32
